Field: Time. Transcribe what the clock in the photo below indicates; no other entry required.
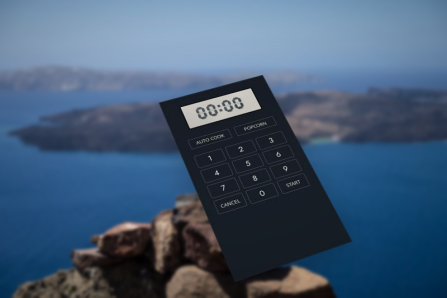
0:00
